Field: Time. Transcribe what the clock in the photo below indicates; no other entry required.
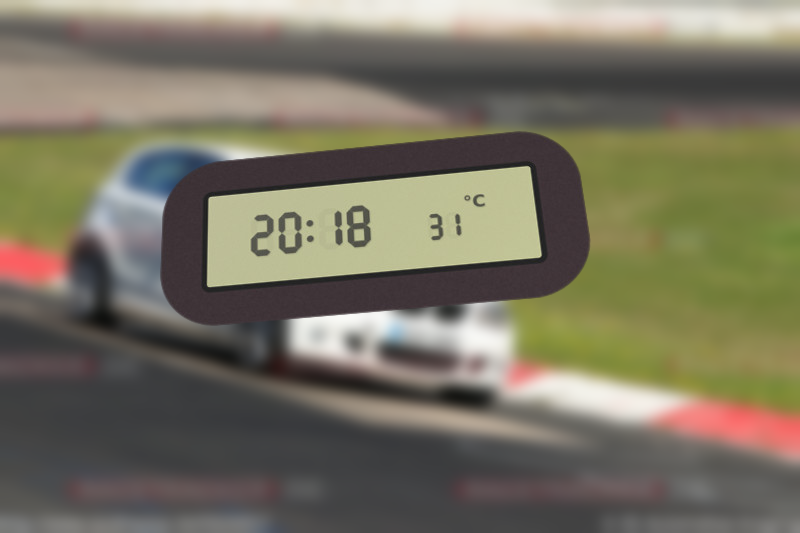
20:18
